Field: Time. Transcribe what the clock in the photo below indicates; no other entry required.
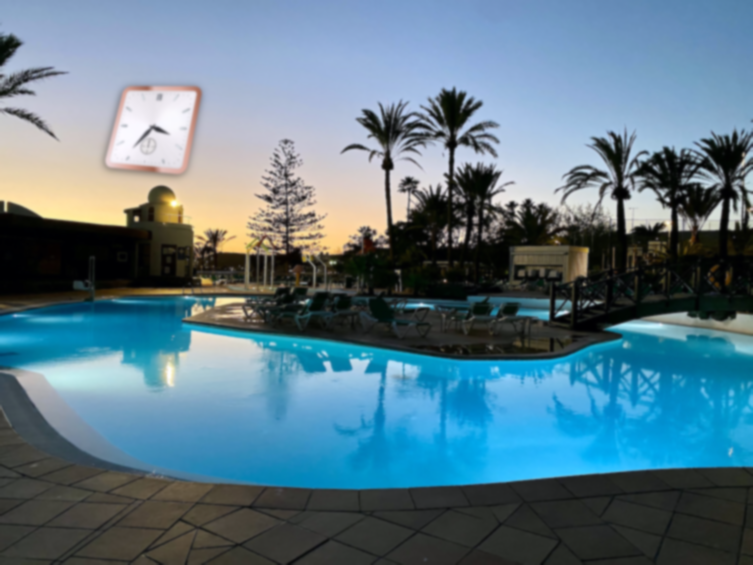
3:36
